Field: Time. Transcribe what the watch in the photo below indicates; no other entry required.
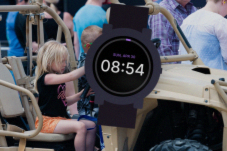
8:54
